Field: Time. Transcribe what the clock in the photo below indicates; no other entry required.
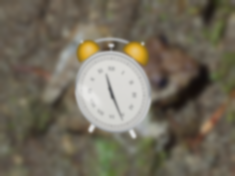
11:26
